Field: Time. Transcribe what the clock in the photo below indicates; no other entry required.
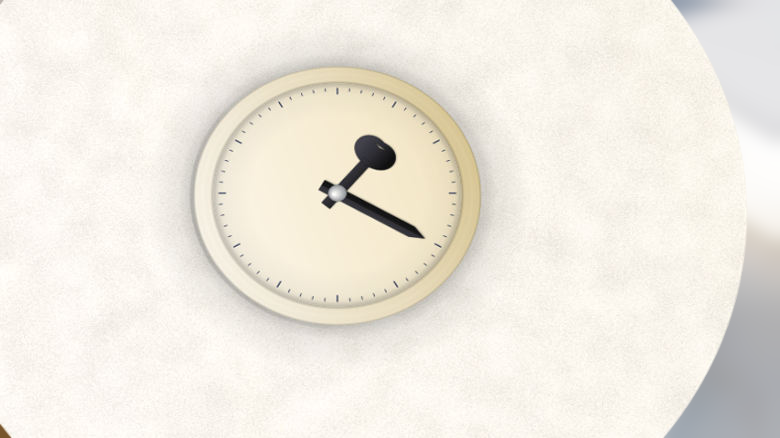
1:20
